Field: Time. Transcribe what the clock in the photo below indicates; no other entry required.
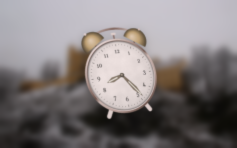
8:24
